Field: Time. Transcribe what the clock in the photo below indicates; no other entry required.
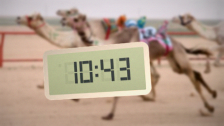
10:43
